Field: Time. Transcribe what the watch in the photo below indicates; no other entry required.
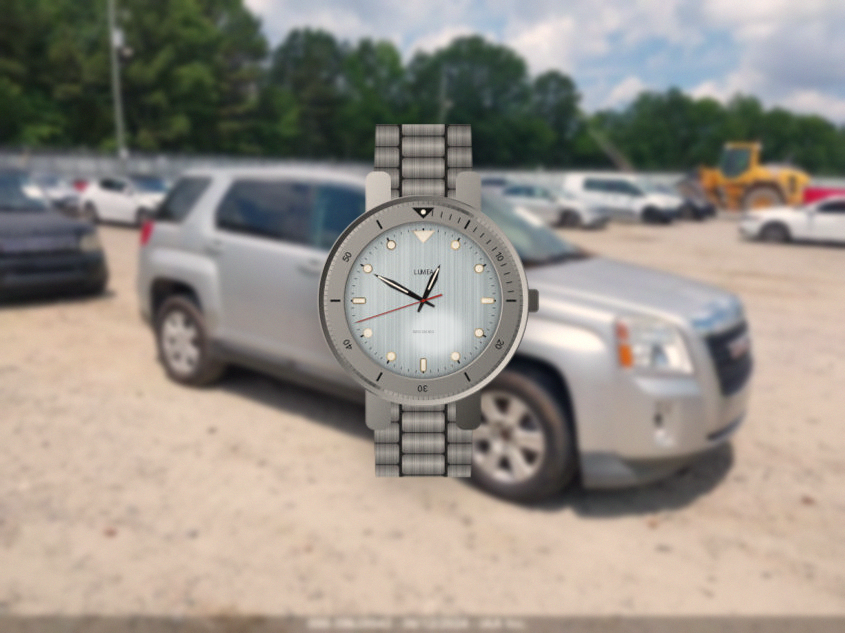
12:49:42
